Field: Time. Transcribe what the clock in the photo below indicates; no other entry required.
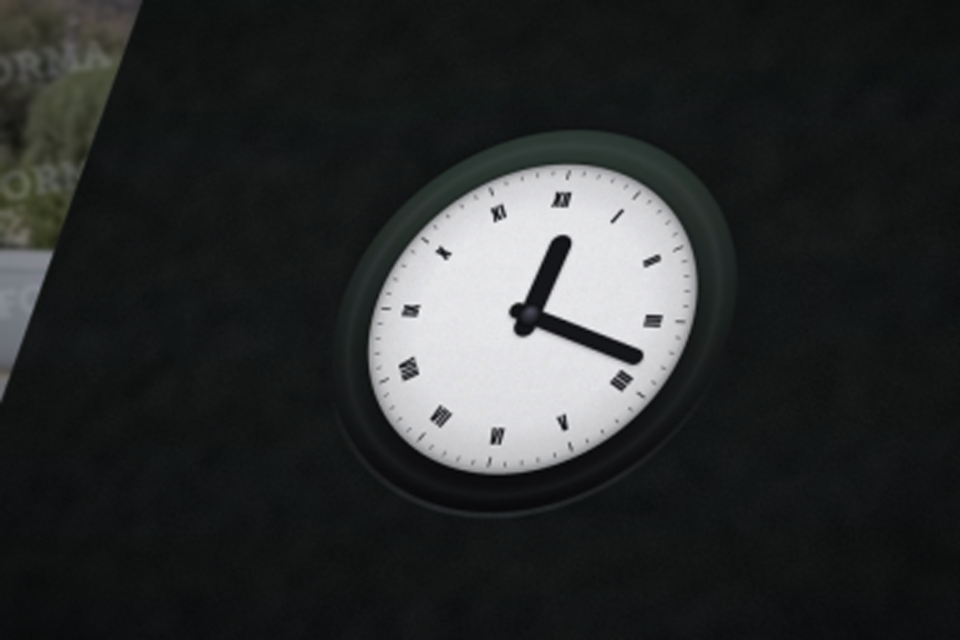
12:18
